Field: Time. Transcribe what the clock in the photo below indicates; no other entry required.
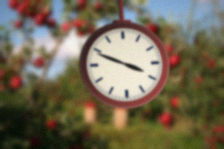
3:49
